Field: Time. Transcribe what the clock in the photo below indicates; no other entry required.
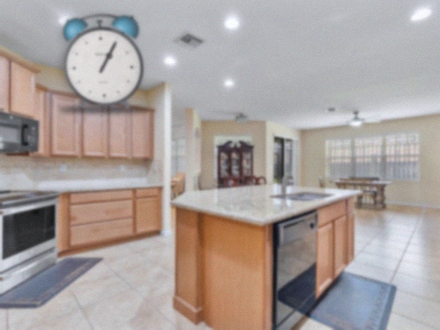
1:05
